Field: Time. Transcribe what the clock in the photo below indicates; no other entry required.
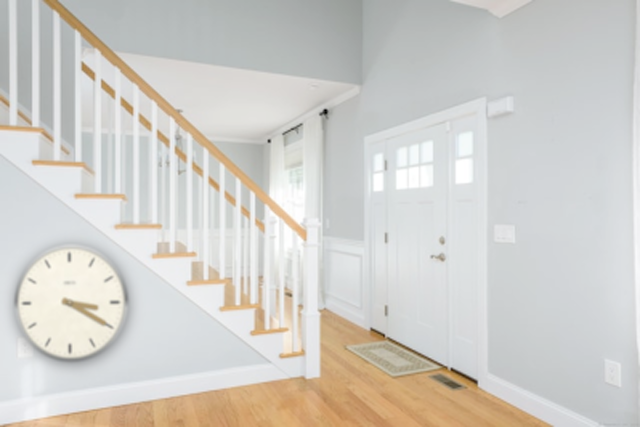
3:20
